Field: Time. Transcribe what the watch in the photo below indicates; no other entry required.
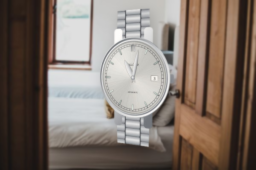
11:02
